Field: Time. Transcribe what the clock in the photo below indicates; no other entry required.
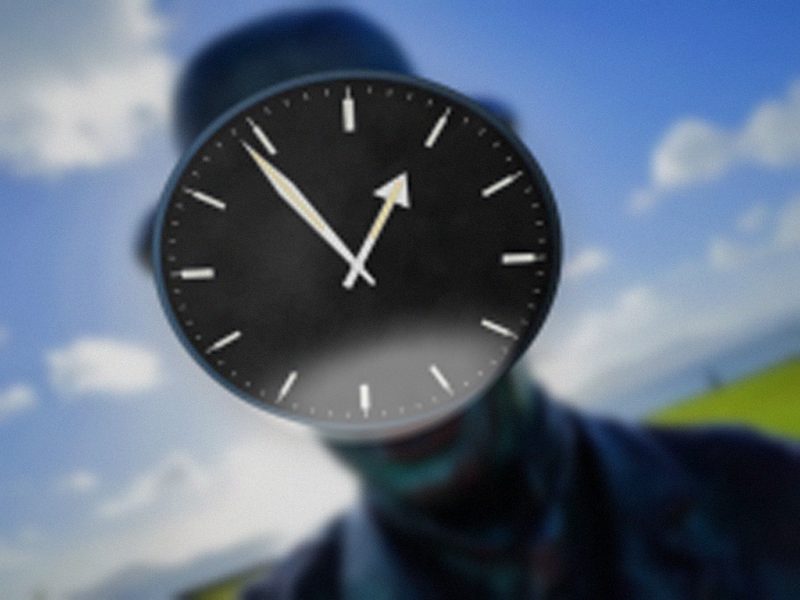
12:54
